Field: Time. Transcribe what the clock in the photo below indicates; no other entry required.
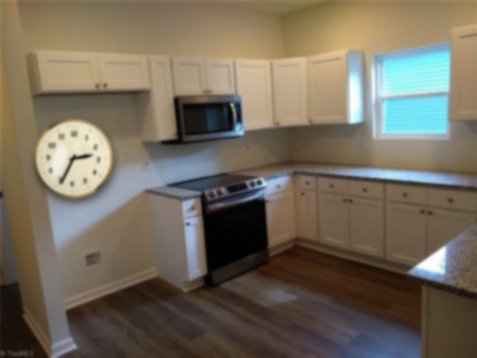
2:34
